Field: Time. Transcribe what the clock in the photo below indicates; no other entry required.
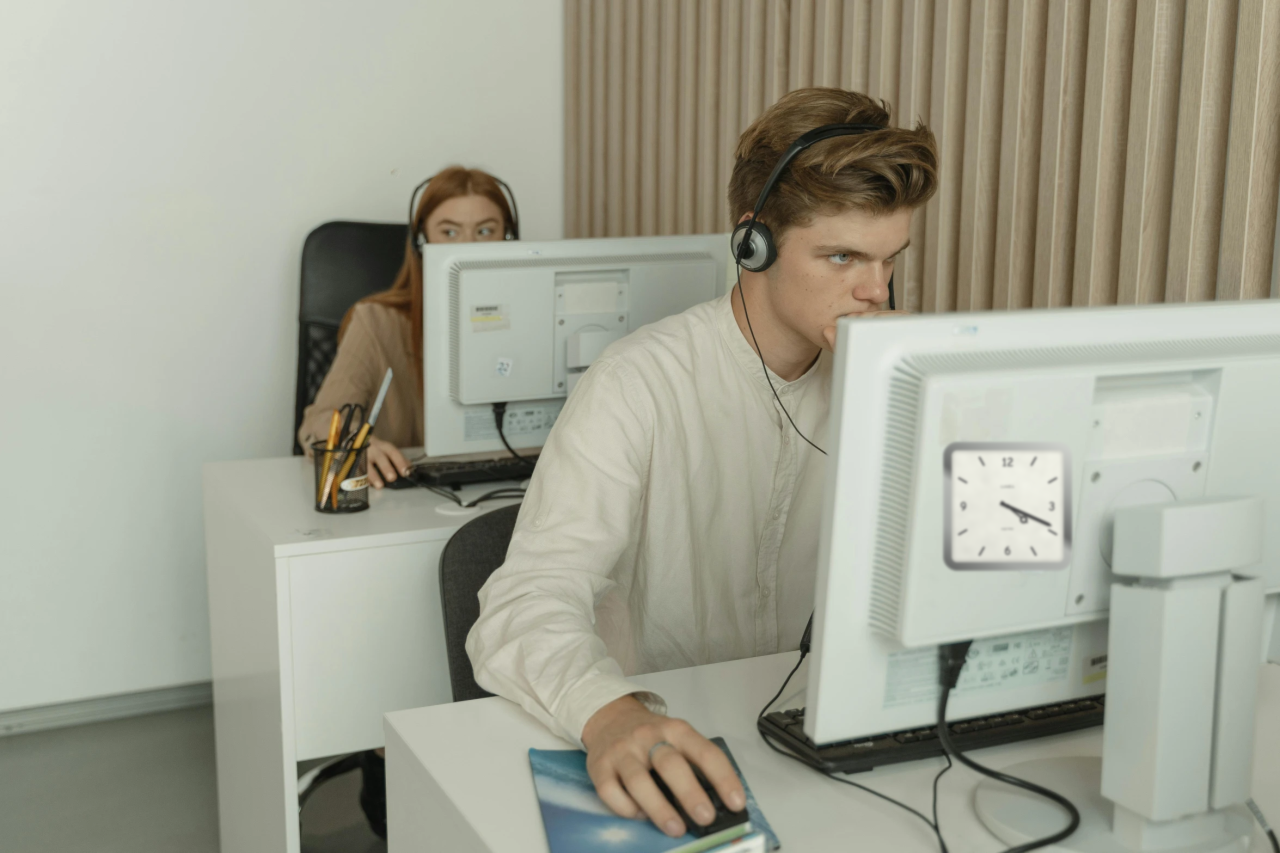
4:19
